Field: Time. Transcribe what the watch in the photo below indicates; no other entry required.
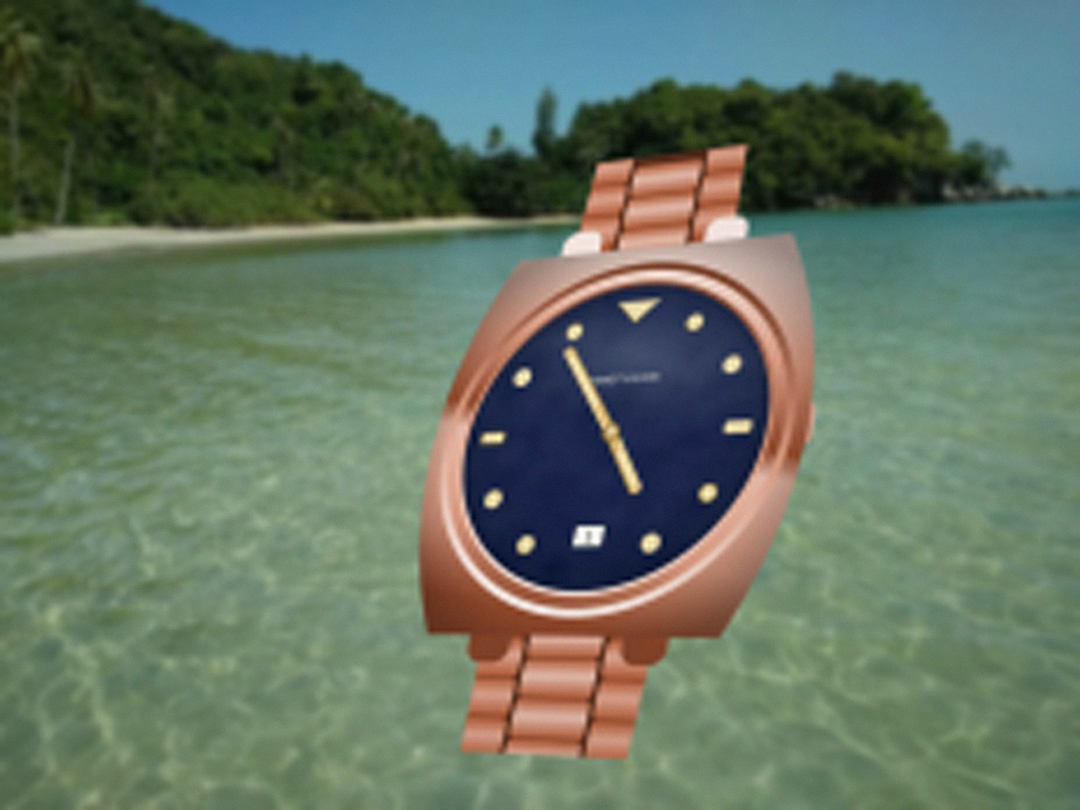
4:54
